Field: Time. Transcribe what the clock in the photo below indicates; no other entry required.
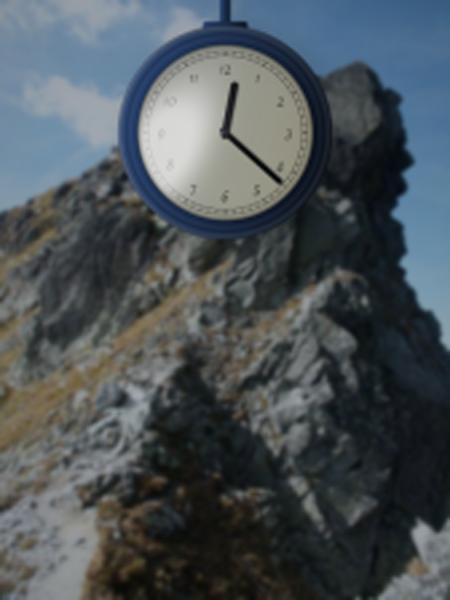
12:22
